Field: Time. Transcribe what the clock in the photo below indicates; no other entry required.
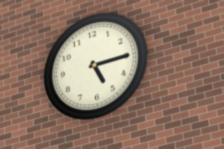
5:15
